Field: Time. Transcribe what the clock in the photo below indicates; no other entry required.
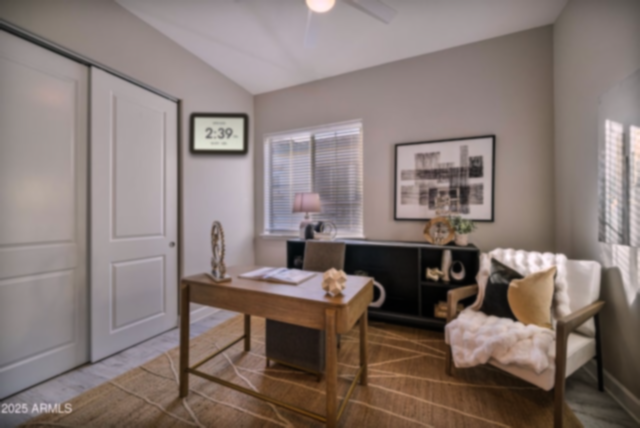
2:39
